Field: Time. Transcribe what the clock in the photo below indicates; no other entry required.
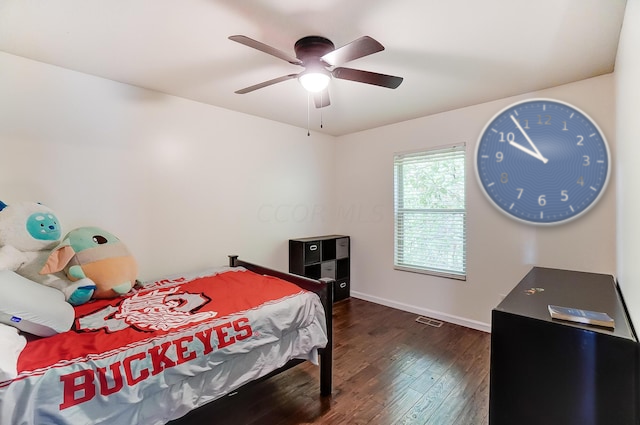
9:54
